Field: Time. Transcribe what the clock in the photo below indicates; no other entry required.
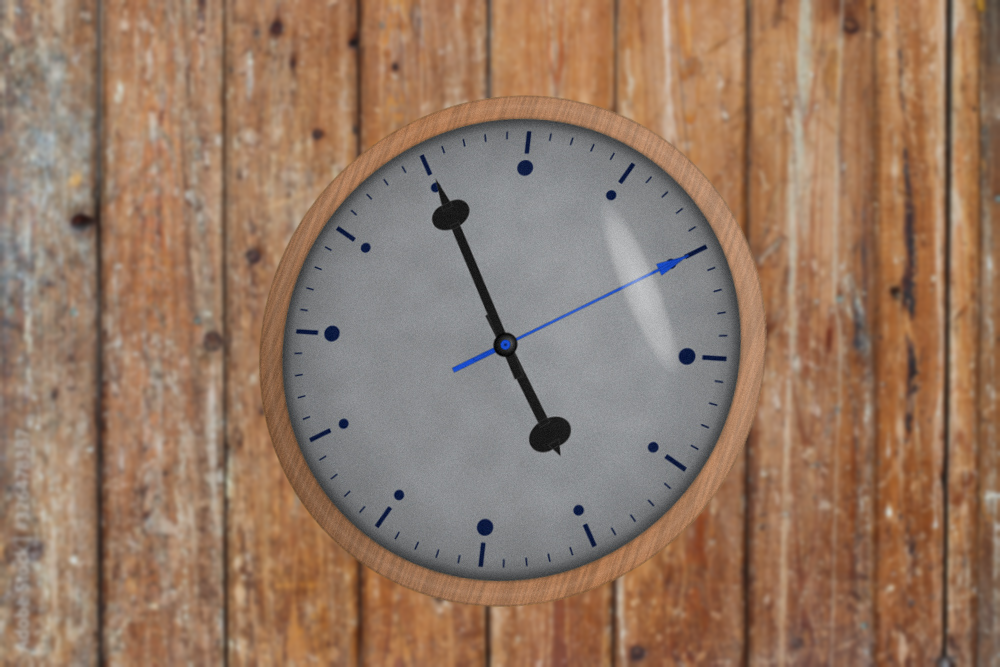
4:55:10
